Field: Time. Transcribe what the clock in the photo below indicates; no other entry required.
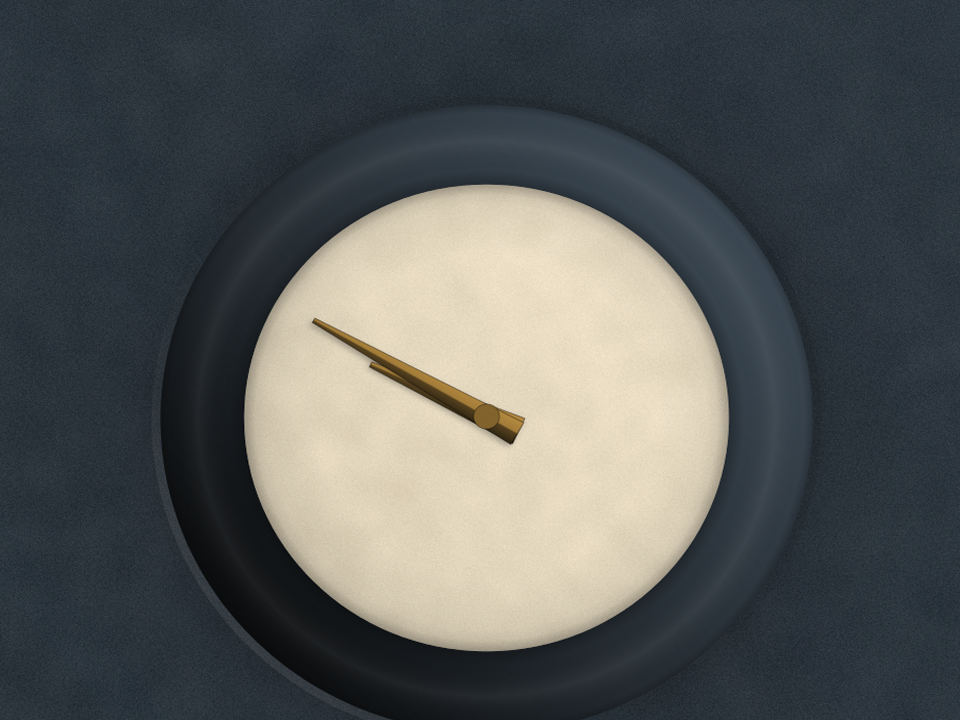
9:50
